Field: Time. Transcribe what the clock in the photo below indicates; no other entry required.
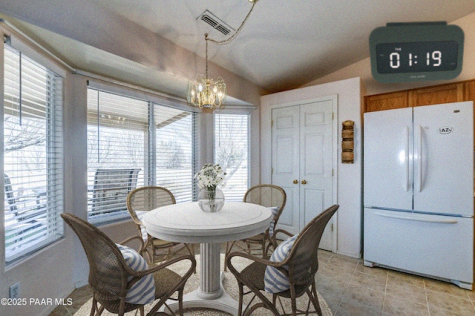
1:19
